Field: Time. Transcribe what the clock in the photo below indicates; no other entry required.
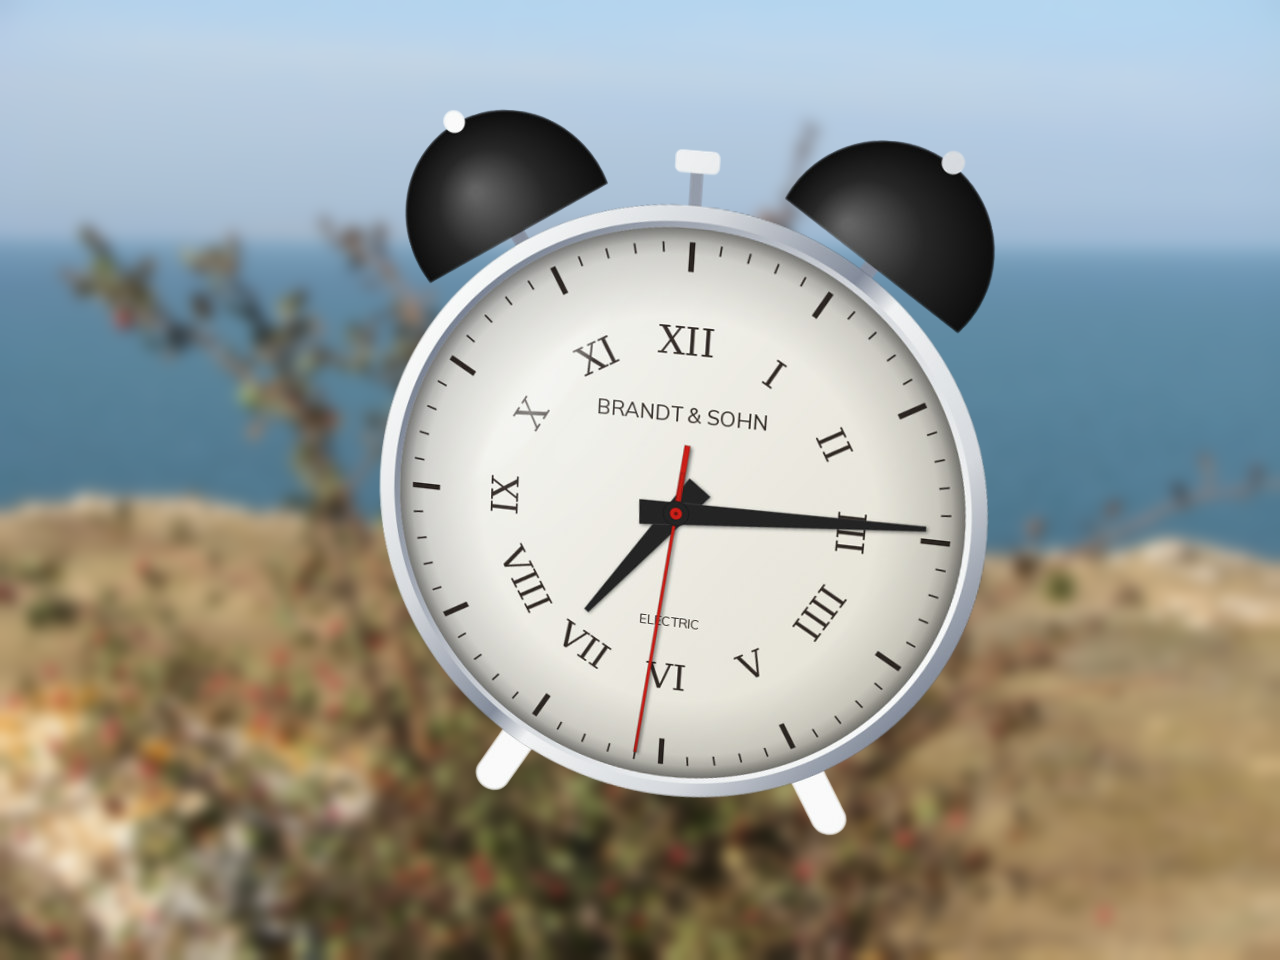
7:14:31
